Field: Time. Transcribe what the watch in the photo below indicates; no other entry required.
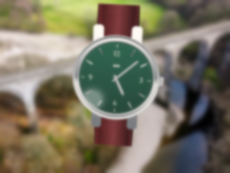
5:08
